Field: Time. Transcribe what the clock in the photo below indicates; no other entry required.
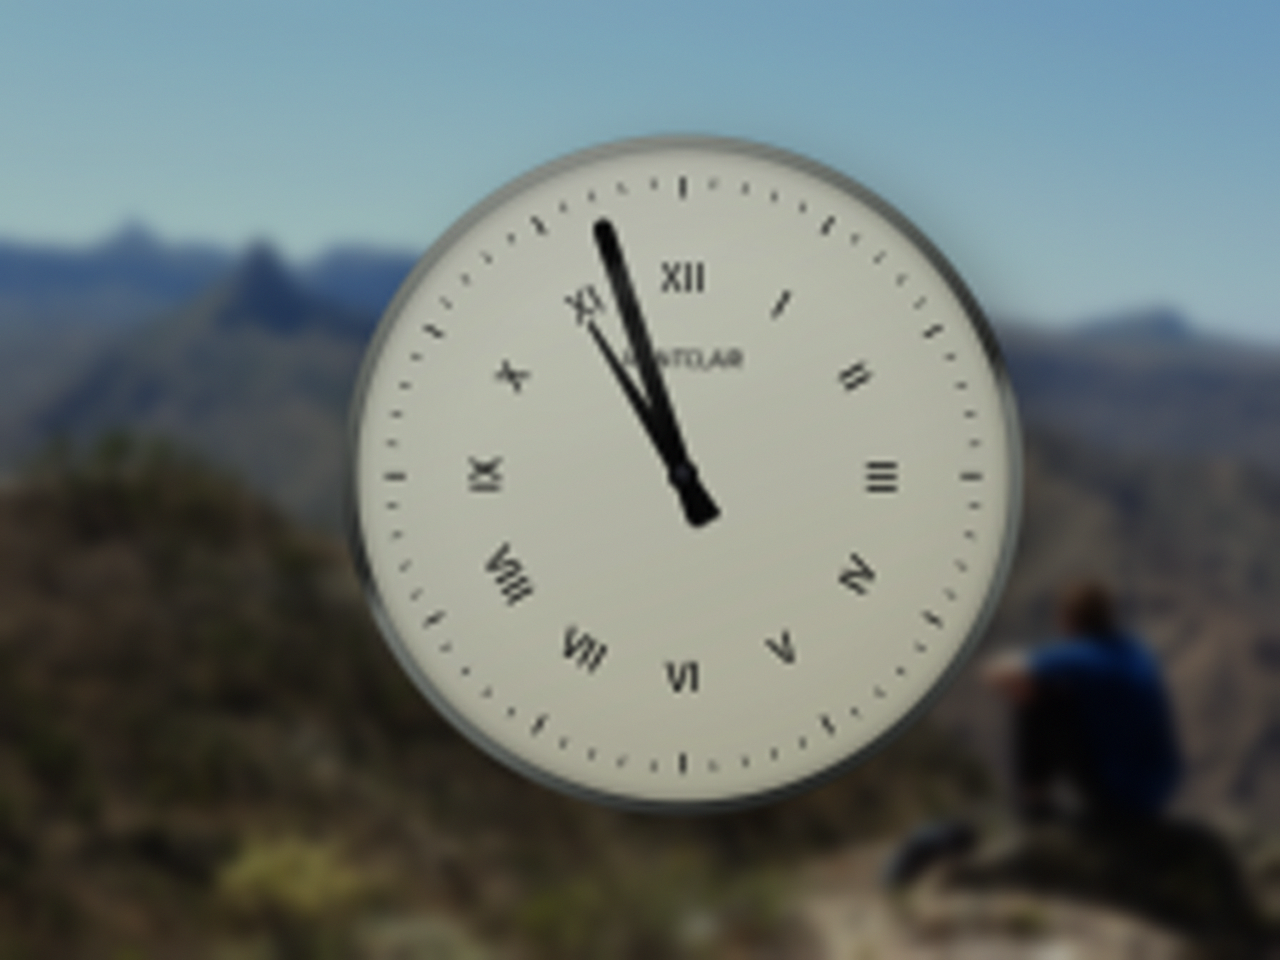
10:57
